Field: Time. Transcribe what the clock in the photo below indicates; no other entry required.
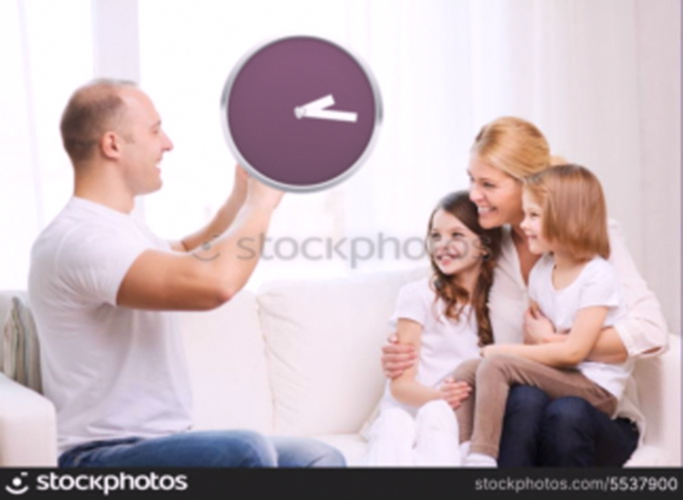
2:16
